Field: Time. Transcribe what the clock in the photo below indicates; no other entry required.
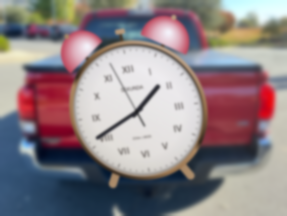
1:40:57
